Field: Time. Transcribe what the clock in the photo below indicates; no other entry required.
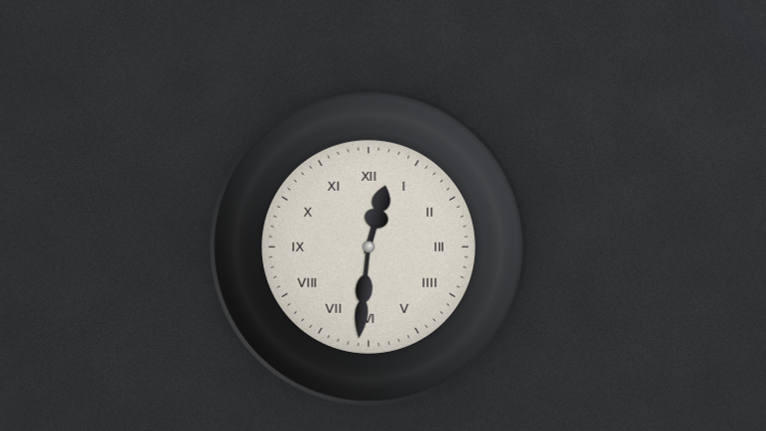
12:31
